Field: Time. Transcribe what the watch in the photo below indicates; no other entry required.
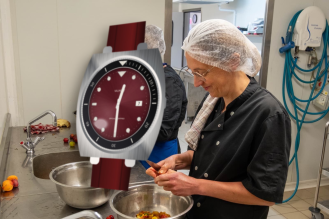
12:30
